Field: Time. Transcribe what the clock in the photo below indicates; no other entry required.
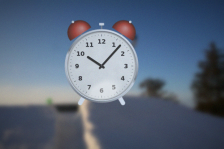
10:07
